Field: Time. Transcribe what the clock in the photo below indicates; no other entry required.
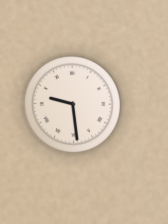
9:29
